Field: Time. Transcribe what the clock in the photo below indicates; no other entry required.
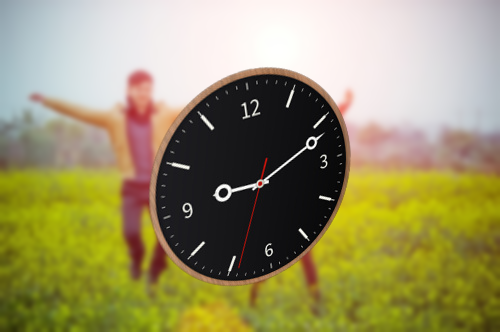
9:11:34
